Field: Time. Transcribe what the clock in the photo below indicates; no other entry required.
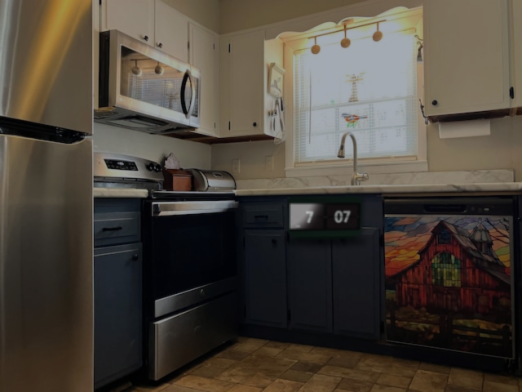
7:07
